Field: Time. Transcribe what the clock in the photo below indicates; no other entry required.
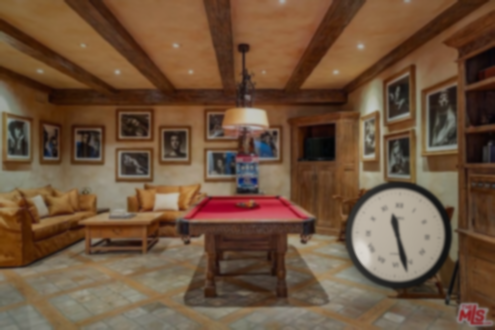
11:27
